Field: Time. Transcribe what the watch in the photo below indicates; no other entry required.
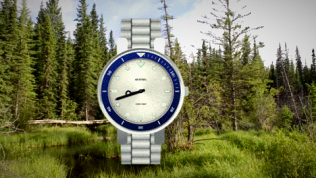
8:42
